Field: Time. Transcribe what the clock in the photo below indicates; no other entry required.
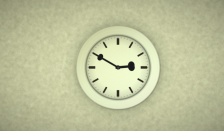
2:50
